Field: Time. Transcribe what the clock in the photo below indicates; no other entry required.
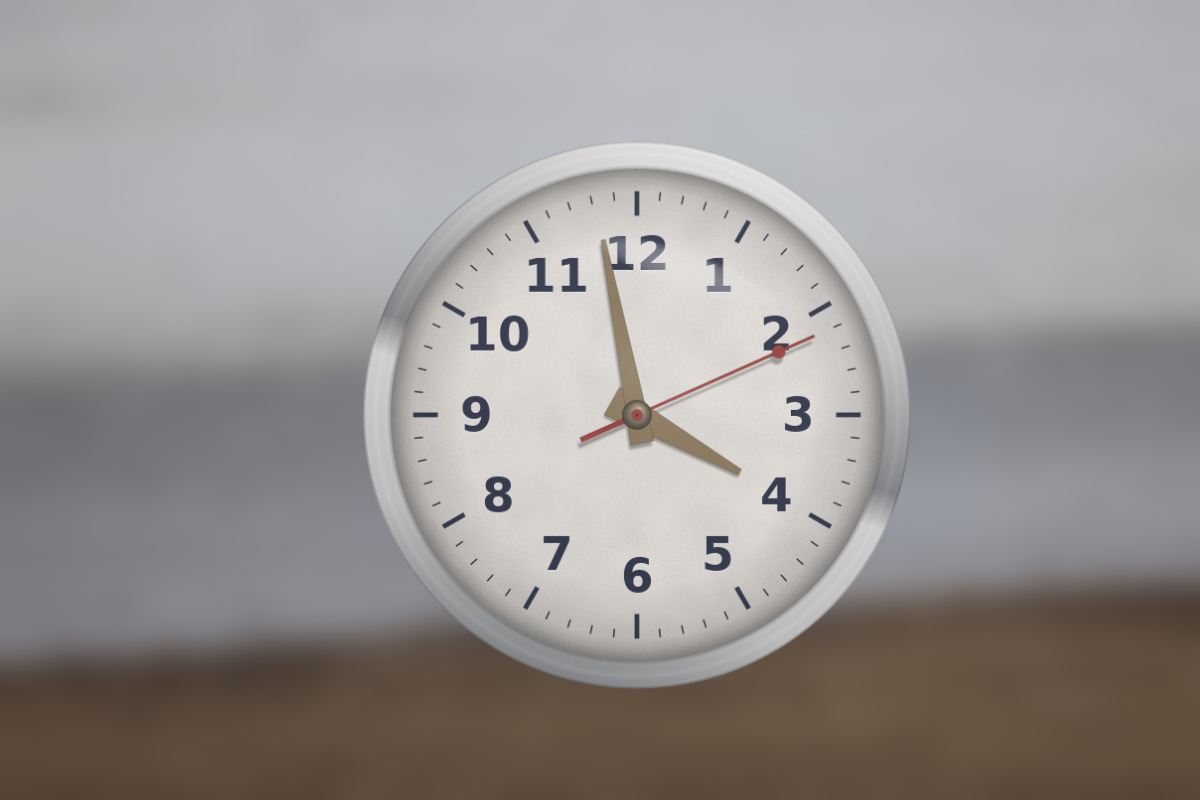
3:58:11
